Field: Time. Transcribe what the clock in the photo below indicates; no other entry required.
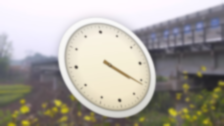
4:21
